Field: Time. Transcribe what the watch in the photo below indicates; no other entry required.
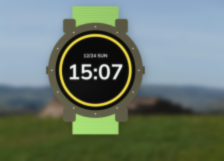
15:07
